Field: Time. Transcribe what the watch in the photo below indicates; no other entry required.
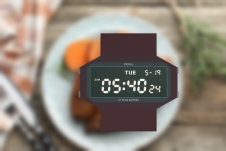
5:40:24
